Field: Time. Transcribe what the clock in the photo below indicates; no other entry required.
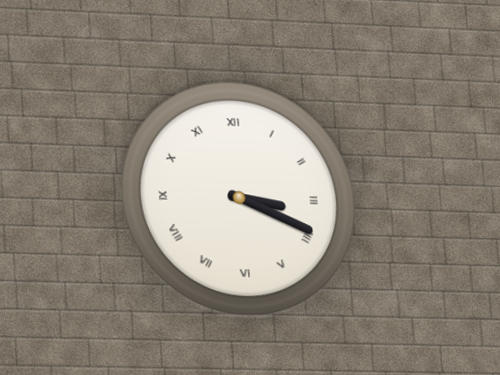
3:19
